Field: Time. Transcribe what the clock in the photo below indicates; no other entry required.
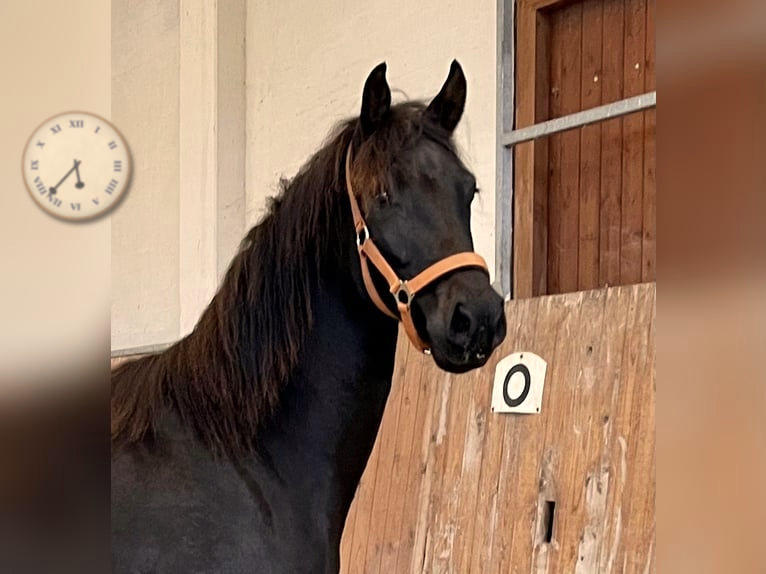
5:37
